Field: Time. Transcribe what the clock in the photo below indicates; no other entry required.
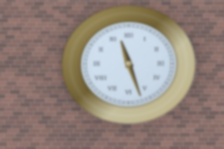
11:27
